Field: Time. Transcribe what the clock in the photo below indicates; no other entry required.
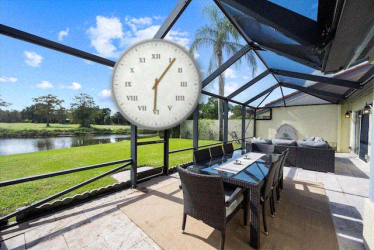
6:06
